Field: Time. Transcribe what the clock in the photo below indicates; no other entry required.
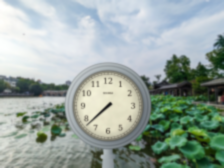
7:38
